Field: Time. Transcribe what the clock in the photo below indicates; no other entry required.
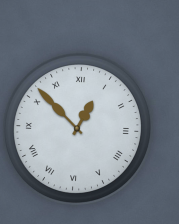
12:52
